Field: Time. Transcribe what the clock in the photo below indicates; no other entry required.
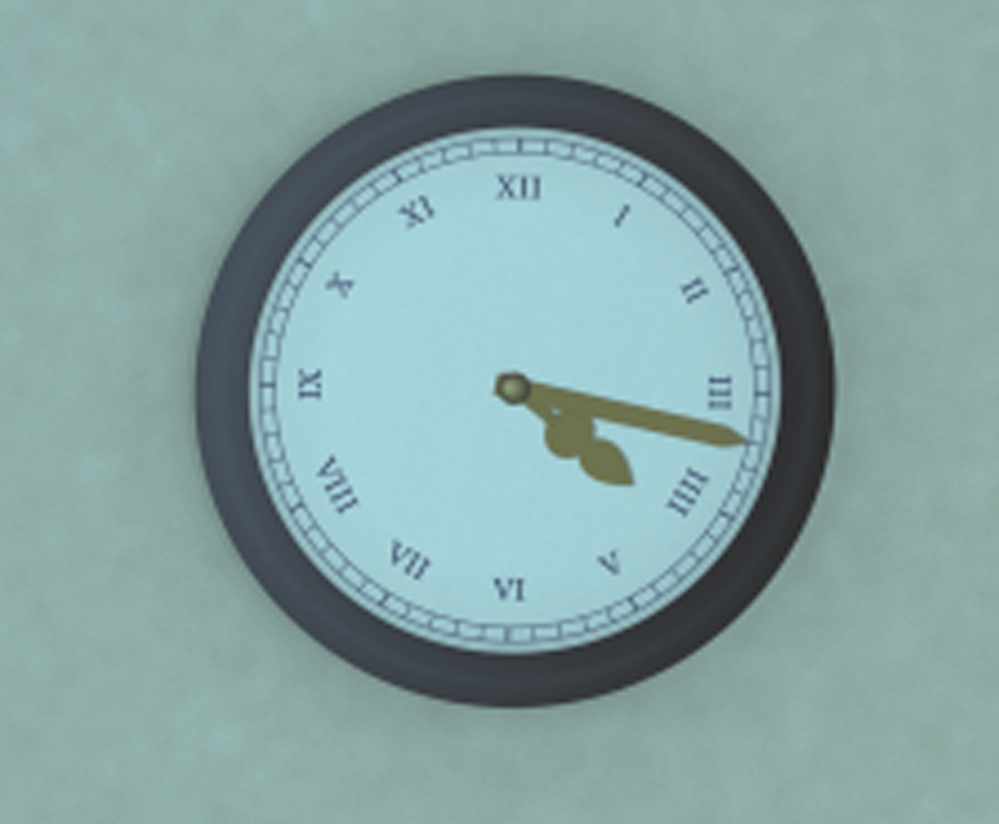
4:17
